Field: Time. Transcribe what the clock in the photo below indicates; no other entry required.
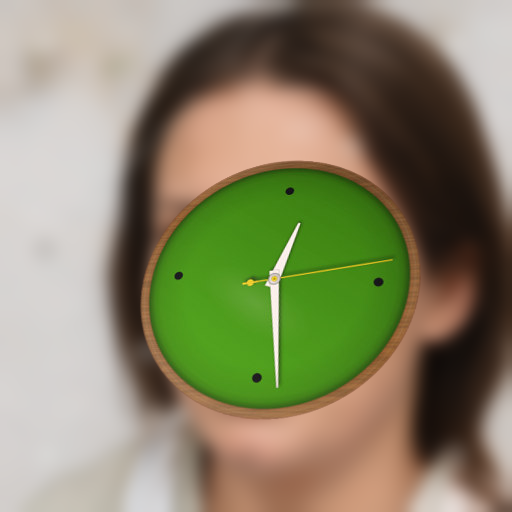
12:28:13
